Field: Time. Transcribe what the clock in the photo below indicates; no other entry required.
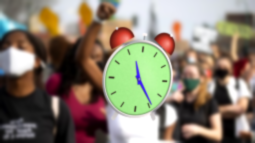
11:24
